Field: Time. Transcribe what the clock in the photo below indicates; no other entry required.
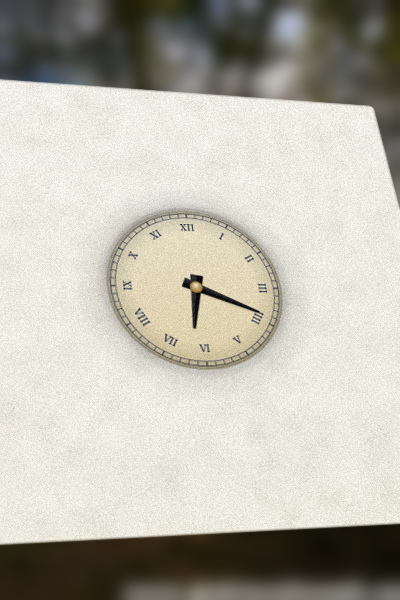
6:19
